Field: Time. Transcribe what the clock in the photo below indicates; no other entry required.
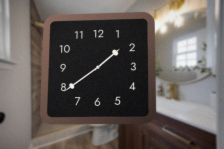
1:39
